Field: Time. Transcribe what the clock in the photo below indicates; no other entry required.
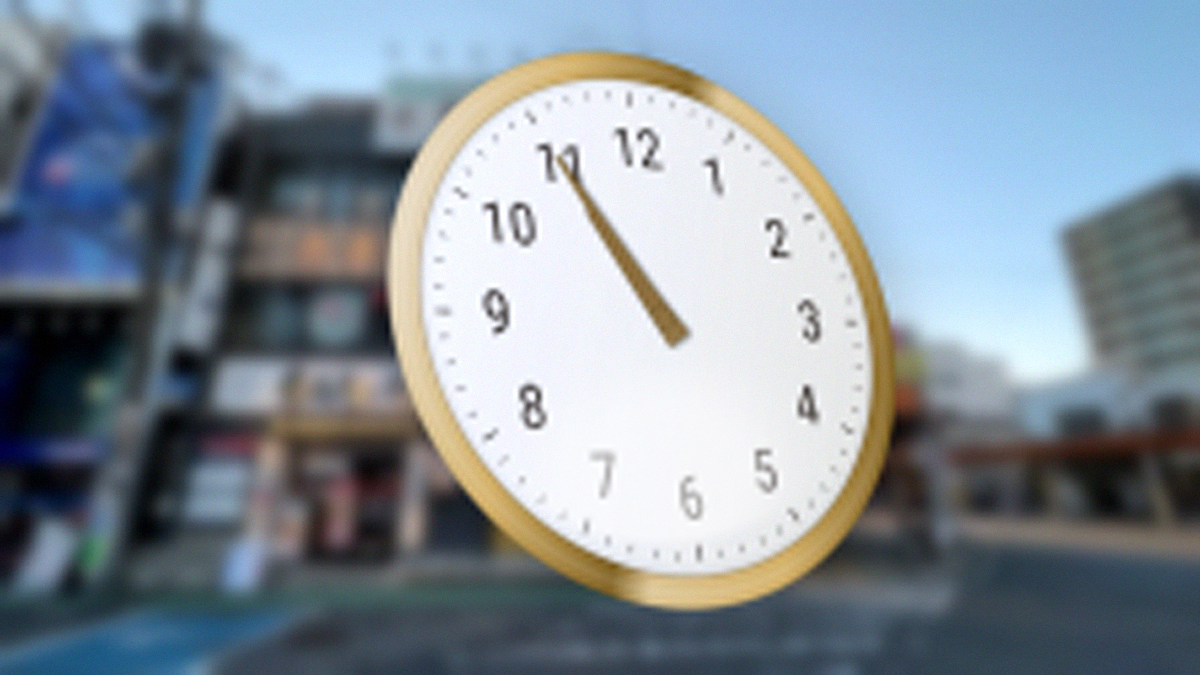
10:55
